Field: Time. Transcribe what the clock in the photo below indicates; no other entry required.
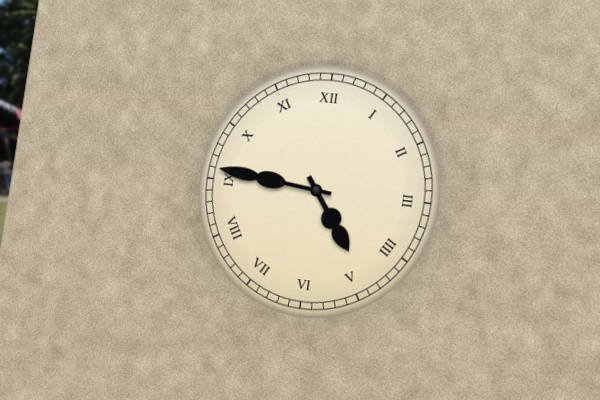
4:46
